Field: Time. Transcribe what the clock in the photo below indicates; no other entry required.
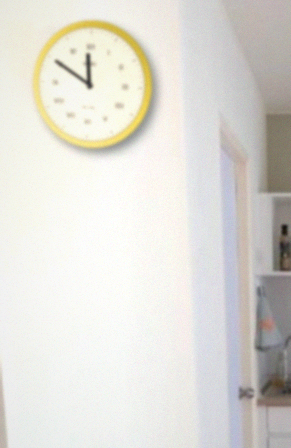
11:50
